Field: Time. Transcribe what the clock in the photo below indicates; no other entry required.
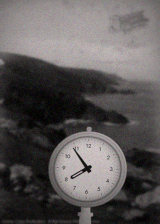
7:54
